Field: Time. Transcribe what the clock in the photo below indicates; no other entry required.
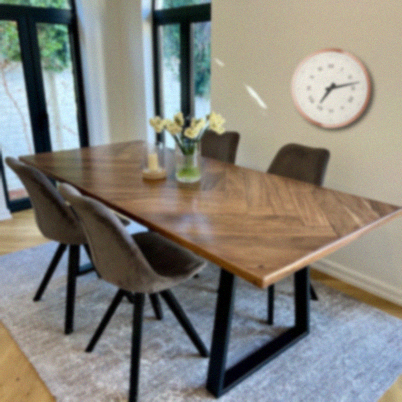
7:13
